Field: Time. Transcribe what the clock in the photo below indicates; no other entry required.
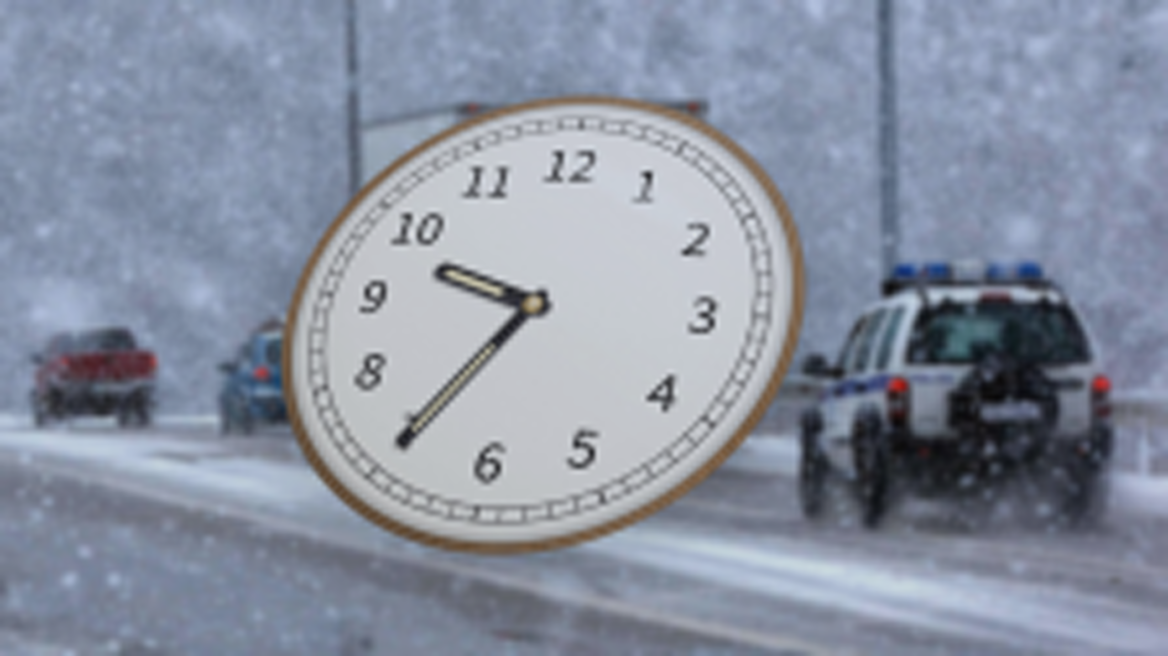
9:35
